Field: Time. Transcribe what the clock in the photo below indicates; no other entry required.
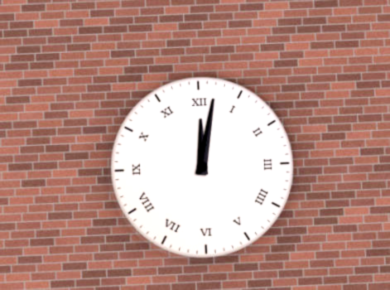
12:02
